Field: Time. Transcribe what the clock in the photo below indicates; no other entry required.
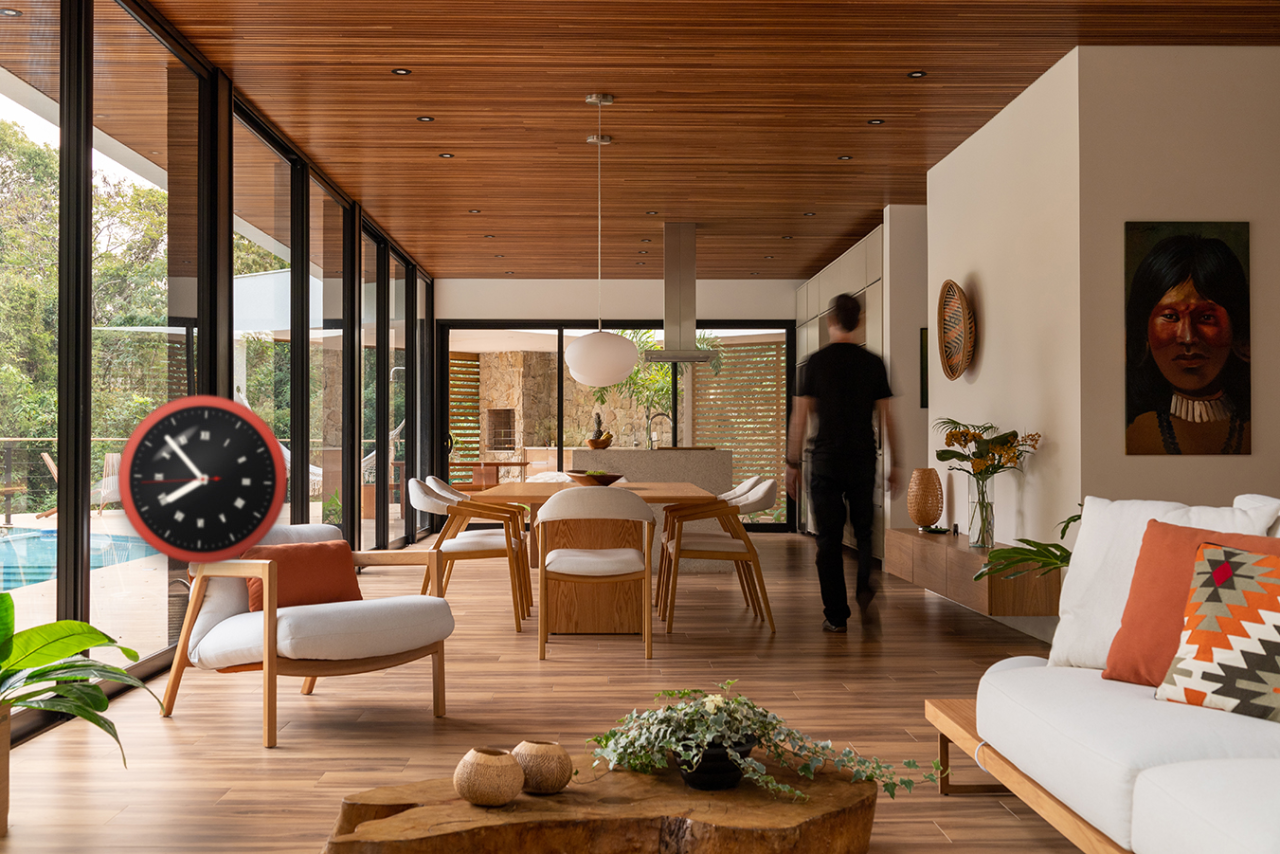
7:52:44
